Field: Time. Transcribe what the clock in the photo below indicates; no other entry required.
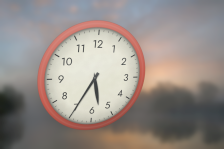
5:35
